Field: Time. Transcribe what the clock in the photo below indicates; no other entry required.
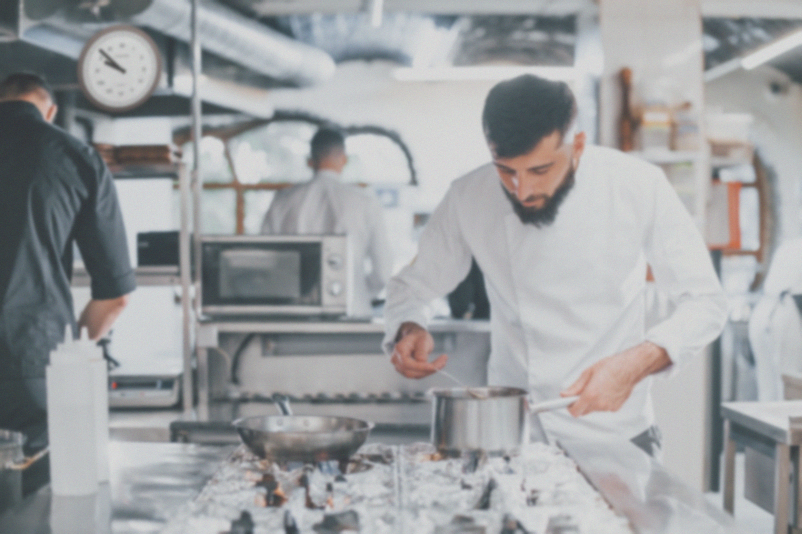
9:52
